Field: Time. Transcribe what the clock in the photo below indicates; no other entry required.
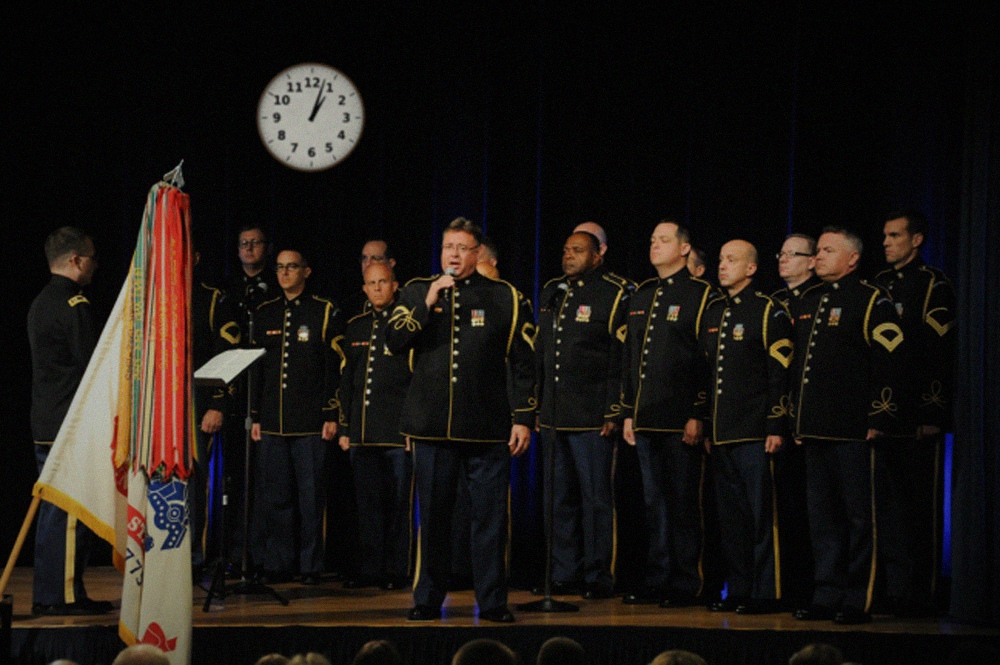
1:03
